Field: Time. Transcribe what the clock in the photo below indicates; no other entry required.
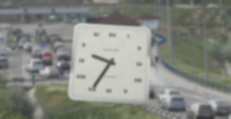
9:35
